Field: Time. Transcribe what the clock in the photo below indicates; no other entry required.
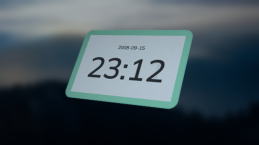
23:12
